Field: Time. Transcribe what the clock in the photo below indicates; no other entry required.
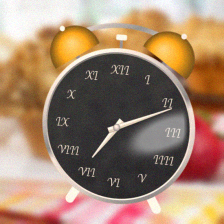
7:11
